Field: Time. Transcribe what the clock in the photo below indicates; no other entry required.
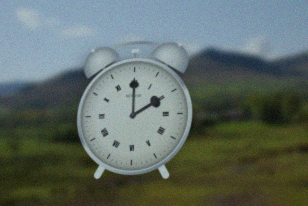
2:00
